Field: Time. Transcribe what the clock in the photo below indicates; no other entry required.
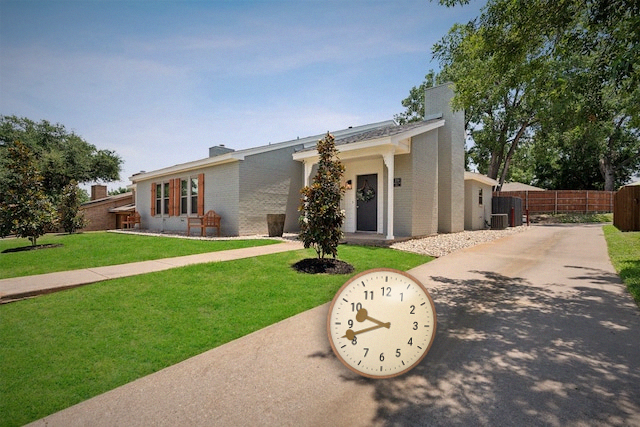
9:42
